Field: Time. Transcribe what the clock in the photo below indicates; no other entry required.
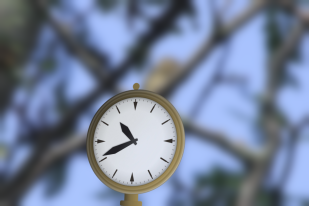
10:41
